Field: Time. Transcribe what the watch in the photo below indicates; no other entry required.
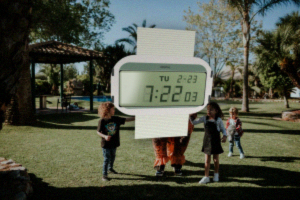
7:22:03
